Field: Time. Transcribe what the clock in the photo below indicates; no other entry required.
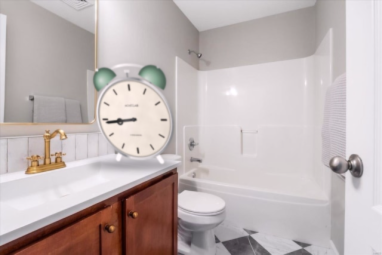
8:44
